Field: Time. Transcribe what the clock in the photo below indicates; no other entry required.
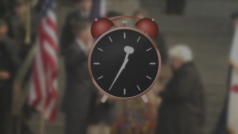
12:35
